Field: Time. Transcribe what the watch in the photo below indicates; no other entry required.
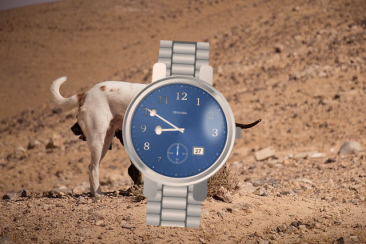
8:50
